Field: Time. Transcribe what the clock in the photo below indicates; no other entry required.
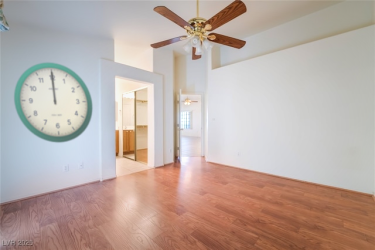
12:00
